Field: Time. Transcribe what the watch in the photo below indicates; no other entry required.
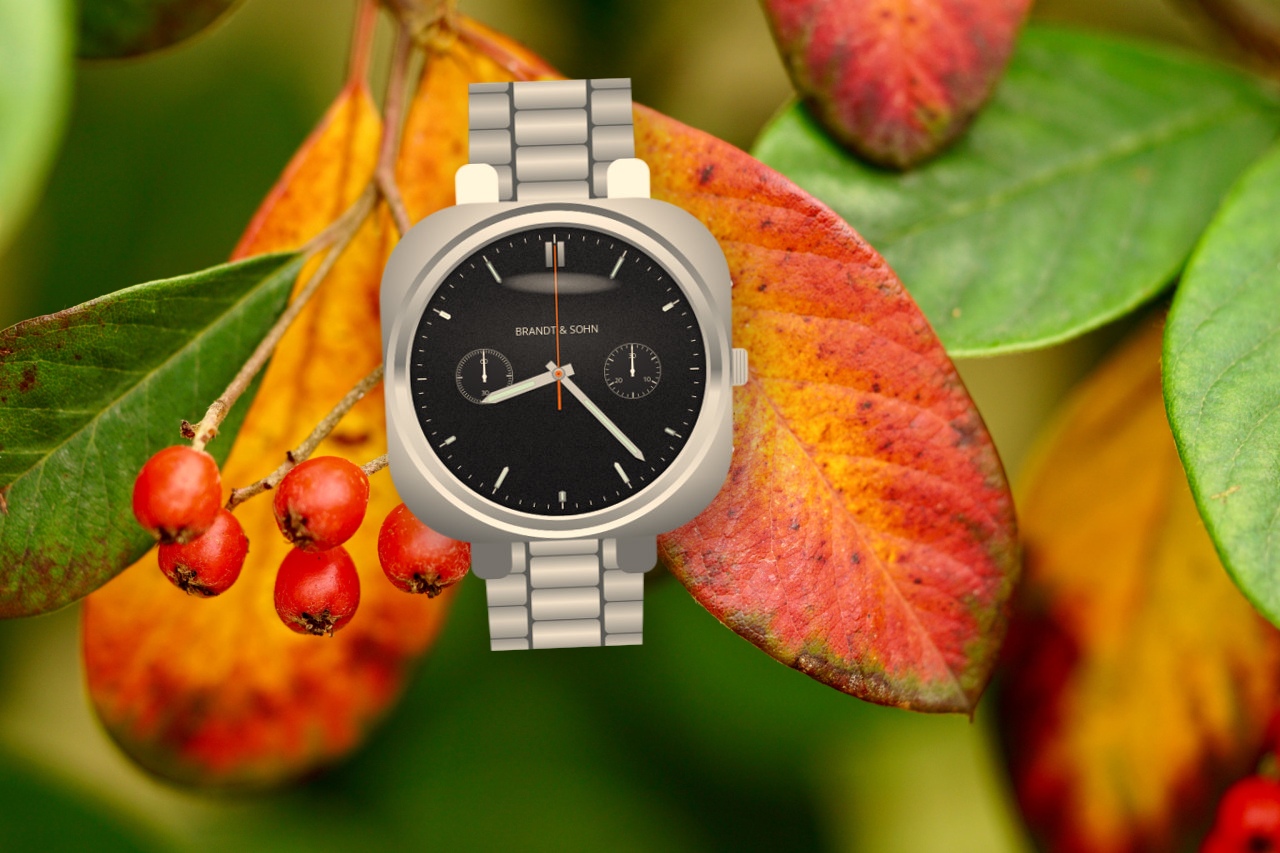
8:23
